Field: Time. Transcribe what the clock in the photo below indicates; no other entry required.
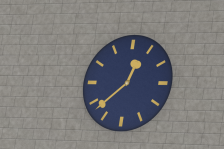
12:38
